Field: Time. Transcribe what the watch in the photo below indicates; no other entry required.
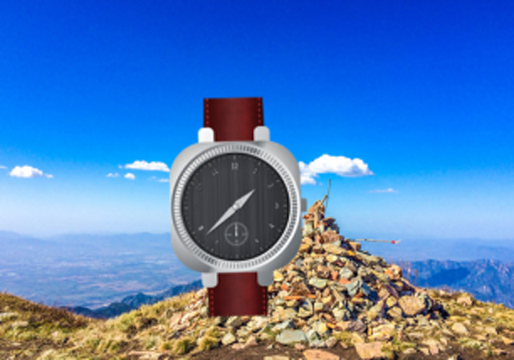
1:38
